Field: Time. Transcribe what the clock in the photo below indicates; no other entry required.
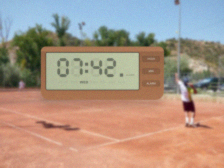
7:42
